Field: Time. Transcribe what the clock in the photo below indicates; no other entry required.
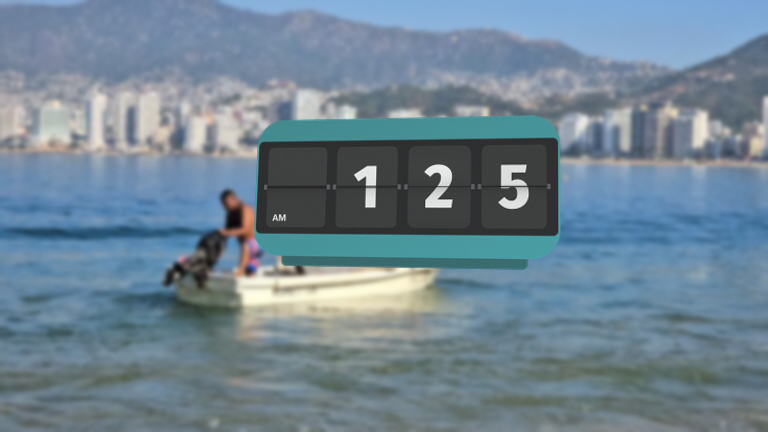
1:25
